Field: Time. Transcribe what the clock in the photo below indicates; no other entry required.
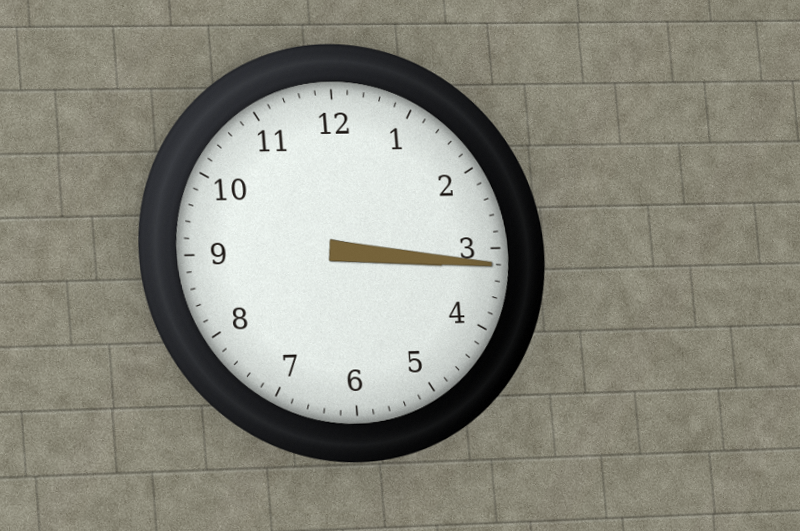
3:16
